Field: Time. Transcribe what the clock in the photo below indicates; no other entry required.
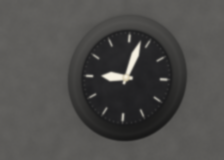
9:03
